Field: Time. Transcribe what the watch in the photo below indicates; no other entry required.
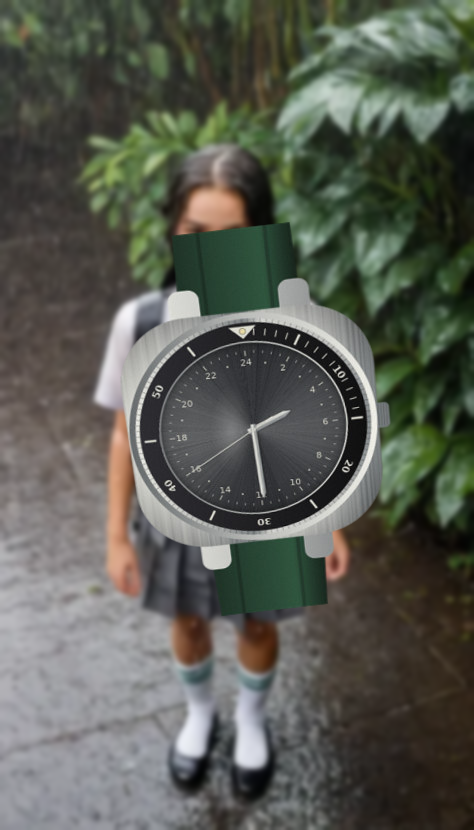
4:29:40
